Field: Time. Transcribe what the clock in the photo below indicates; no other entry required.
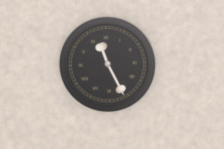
11:26
